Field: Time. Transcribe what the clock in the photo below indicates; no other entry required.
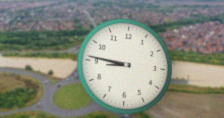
8:46
